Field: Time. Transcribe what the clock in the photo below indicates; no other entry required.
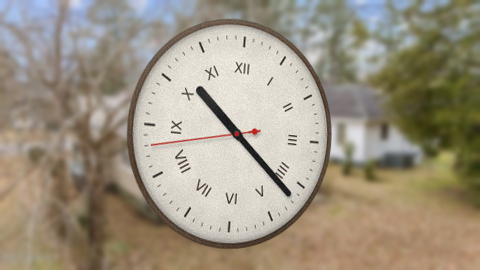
10:21:43
